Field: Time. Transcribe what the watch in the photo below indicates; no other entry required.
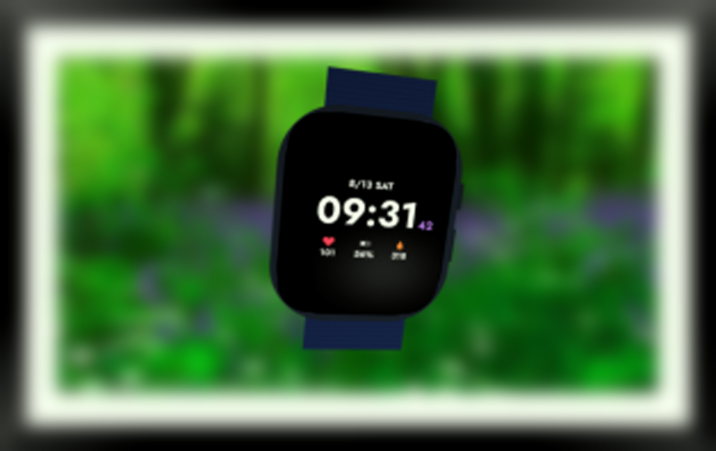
9:31
